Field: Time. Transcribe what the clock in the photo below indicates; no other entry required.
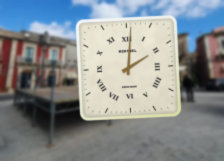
2:01
